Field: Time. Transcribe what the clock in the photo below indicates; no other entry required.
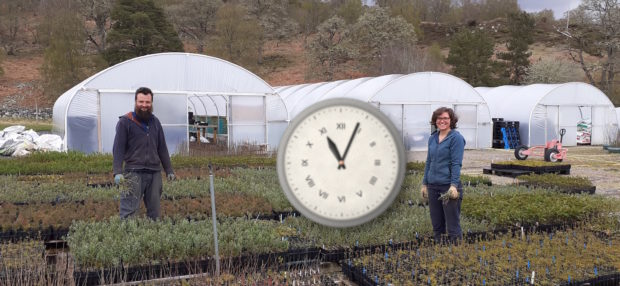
11:04
